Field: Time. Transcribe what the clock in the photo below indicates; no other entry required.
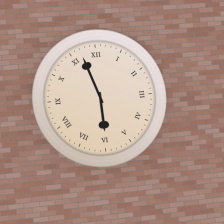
5:57
